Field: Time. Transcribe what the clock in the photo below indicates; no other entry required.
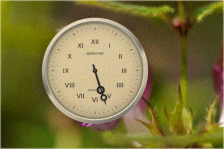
5:27
